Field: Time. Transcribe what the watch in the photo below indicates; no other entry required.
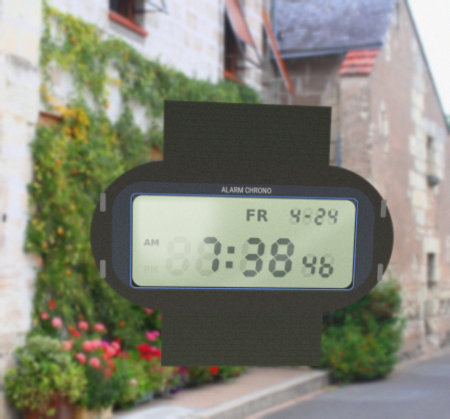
7:38:46
